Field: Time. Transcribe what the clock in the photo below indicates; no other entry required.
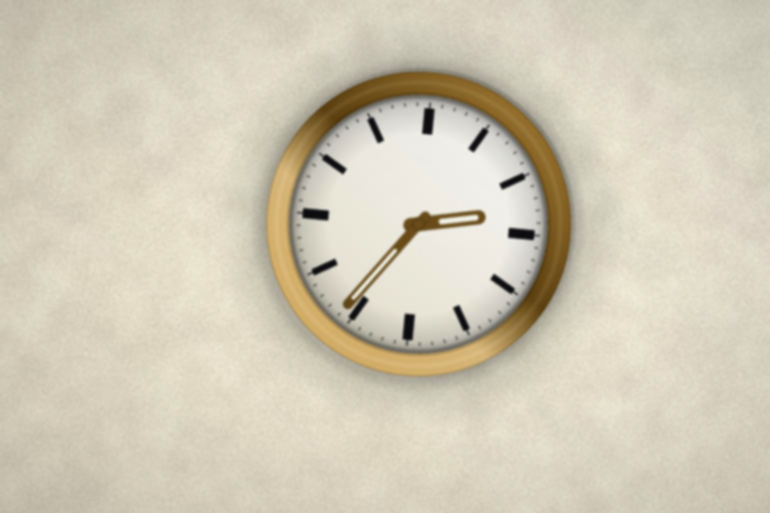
2:36
